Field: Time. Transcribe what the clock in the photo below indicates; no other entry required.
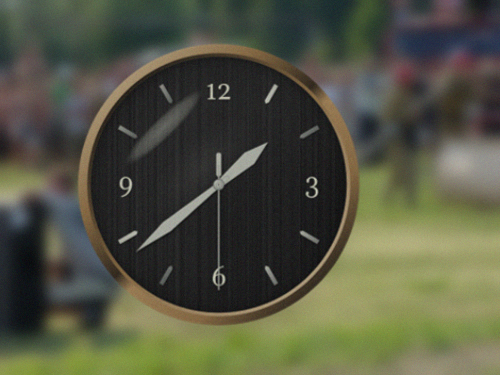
1:38:30
